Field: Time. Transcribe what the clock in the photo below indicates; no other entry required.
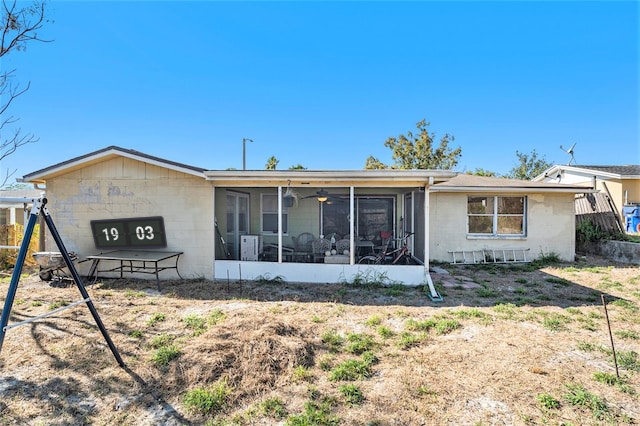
19:03
